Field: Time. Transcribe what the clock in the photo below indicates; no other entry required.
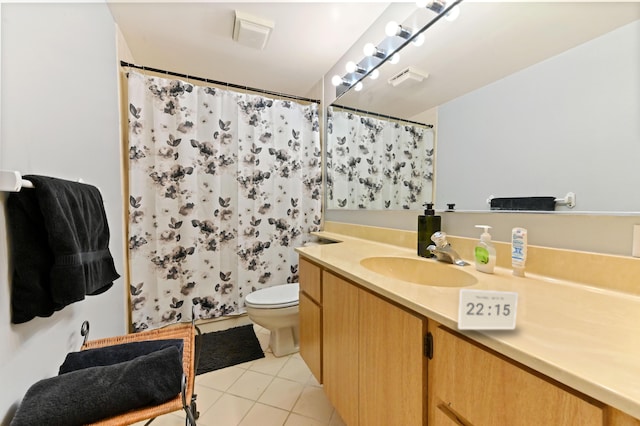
22:15
